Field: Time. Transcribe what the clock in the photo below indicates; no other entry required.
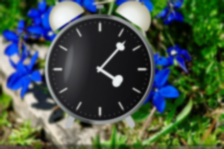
4:07
